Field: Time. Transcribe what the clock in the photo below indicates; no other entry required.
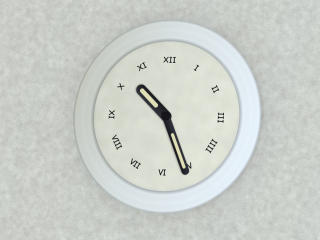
10:26
